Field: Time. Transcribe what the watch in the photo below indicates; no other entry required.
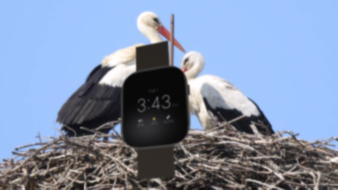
3:43
